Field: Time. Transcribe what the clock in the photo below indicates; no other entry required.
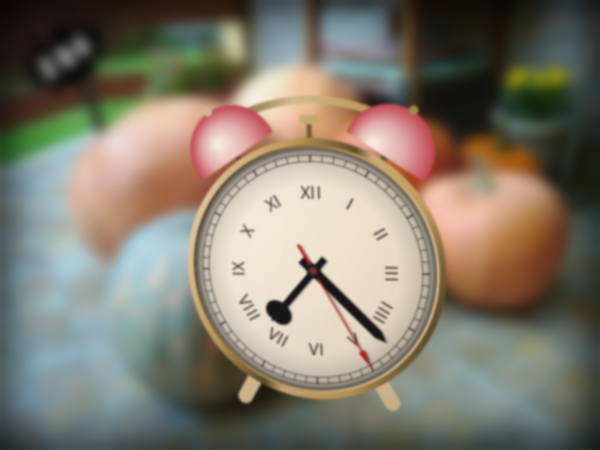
7:22:25
